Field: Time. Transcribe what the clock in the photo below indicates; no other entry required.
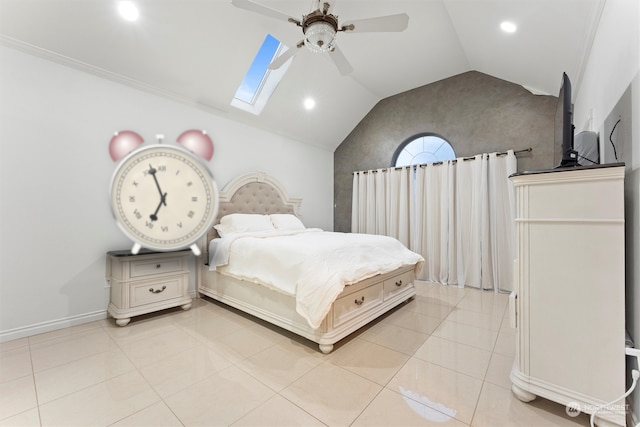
6:57
